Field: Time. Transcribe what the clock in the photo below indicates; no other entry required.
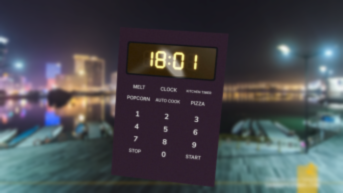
18:01
